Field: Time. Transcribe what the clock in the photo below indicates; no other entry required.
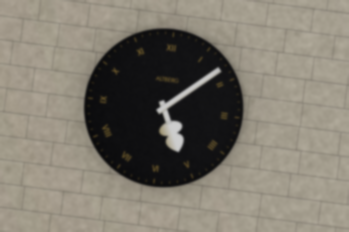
5:08
